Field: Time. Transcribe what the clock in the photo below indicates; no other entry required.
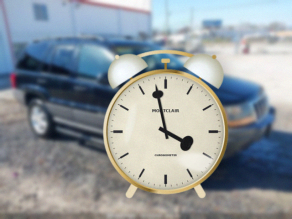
3:58
